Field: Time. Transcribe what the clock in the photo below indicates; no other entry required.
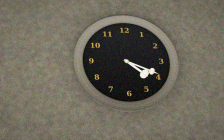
4:19
